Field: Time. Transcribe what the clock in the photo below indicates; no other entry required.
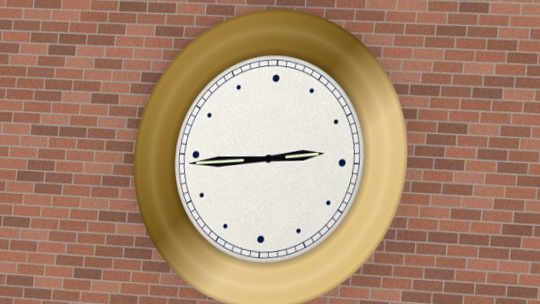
2:44
